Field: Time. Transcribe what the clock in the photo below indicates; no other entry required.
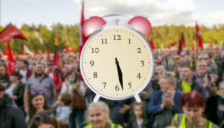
5:28
